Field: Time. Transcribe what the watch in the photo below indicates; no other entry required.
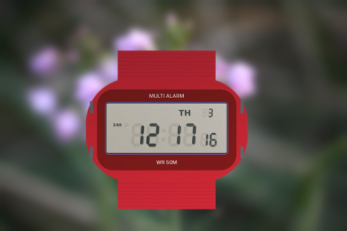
12:17:16
